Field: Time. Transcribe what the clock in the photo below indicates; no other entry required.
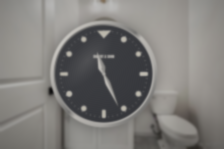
11:26
